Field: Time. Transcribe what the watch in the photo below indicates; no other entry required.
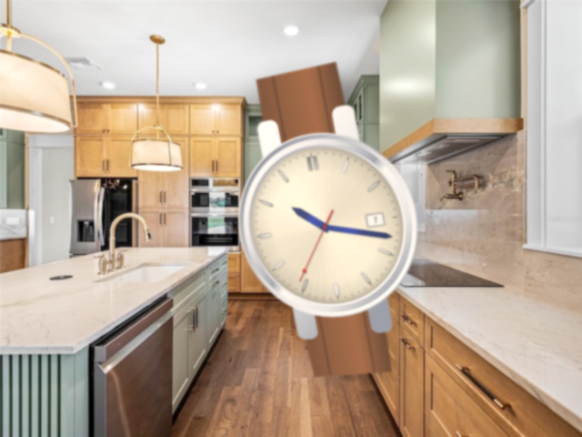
10:17:36
